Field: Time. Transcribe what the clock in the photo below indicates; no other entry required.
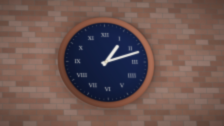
1:12
